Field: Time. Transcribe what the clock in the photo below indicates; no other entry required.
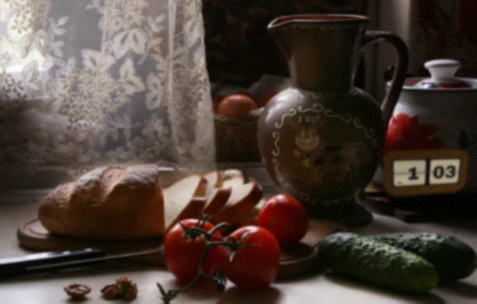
1:03
